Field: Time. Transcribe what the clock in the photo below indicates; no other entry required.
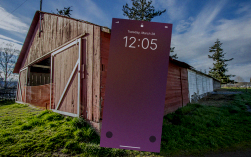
12:05
